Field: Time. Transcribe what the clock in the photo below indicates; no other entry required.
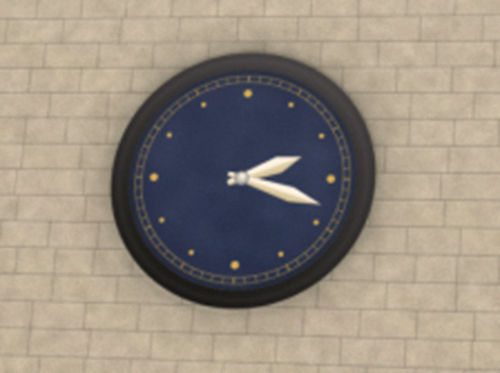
2:18
